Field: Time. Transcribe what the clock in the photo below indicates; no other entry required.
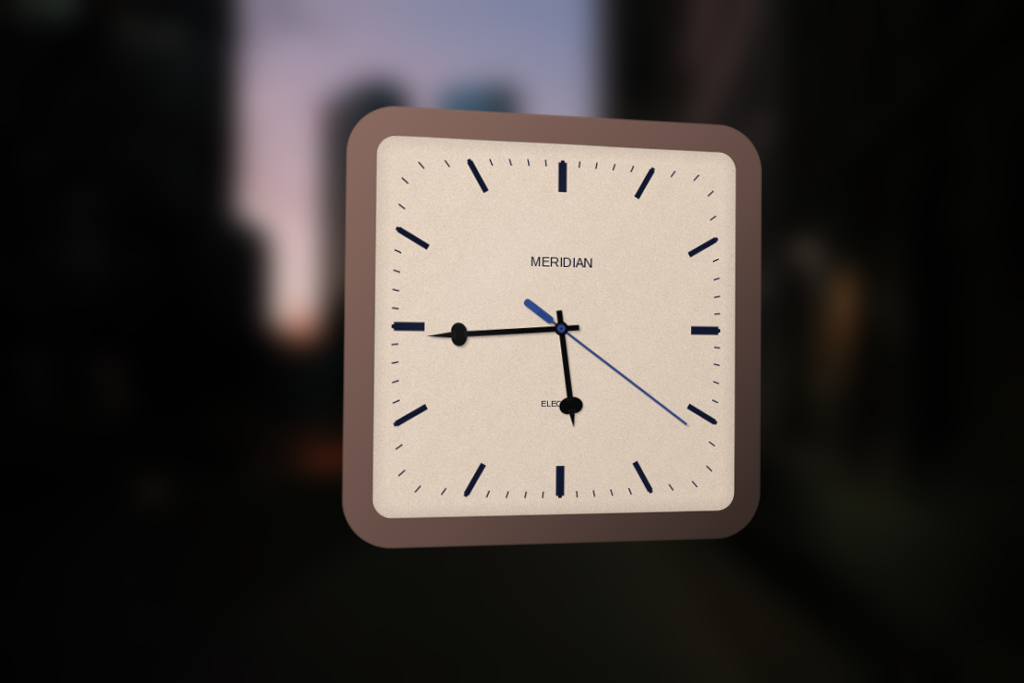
5:44:21
